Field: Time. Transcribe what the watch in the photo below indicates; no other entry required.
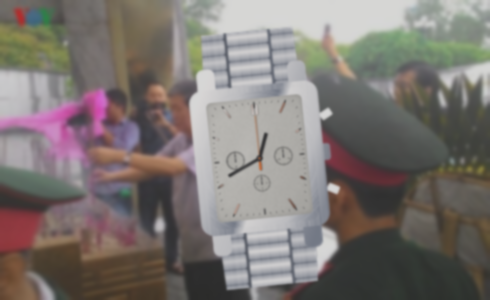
12:41
